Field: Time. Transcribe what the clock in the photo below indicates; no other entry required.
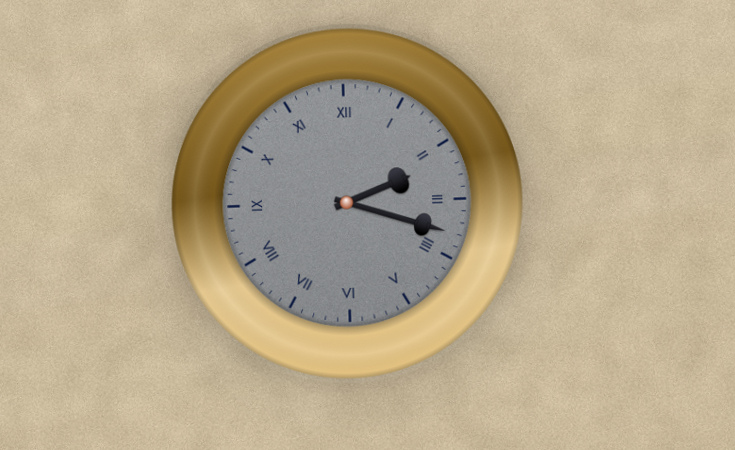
2:18
